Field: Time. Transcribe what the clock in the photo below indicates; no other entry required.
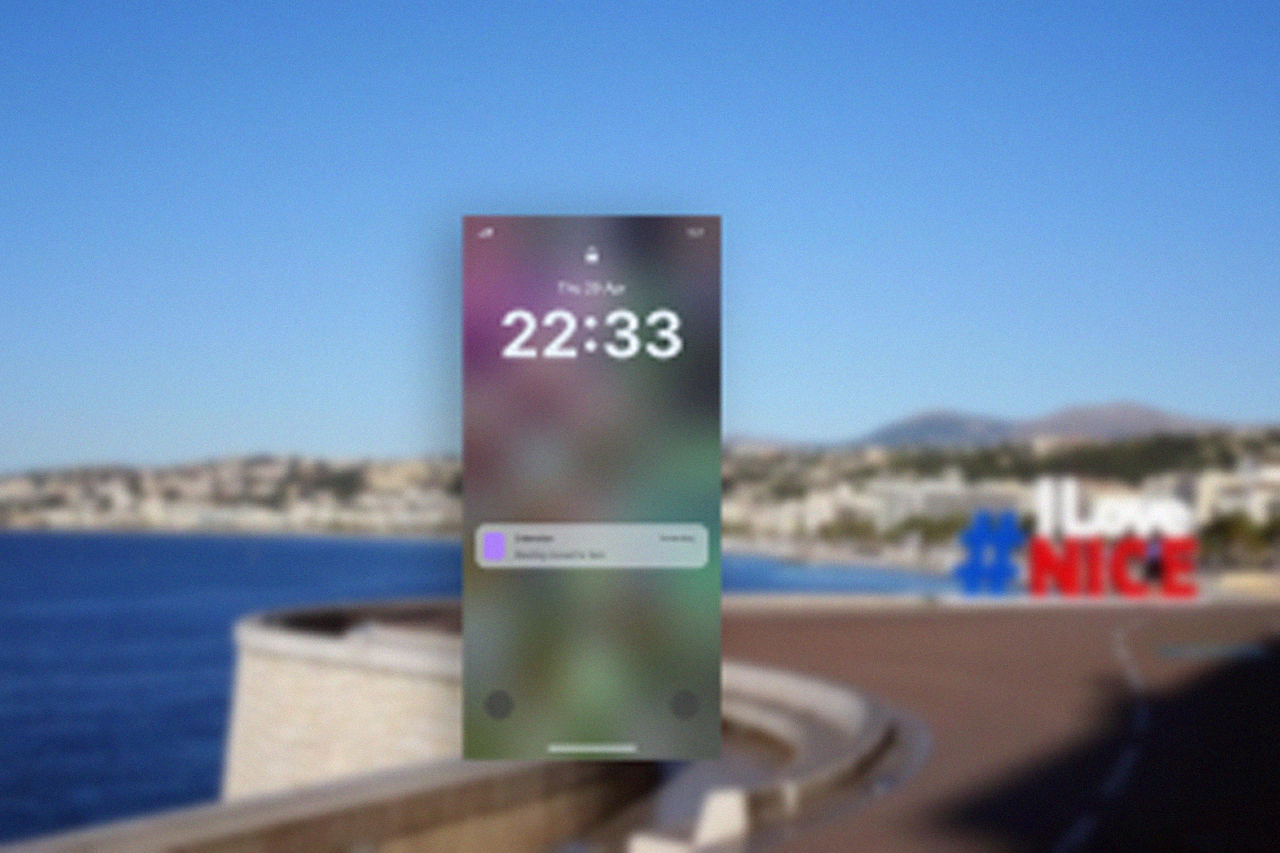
22:33
